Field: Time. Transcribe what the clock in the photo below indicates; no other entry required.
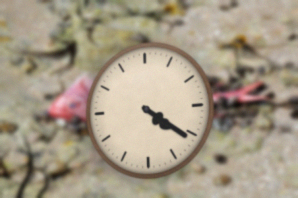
4:21
